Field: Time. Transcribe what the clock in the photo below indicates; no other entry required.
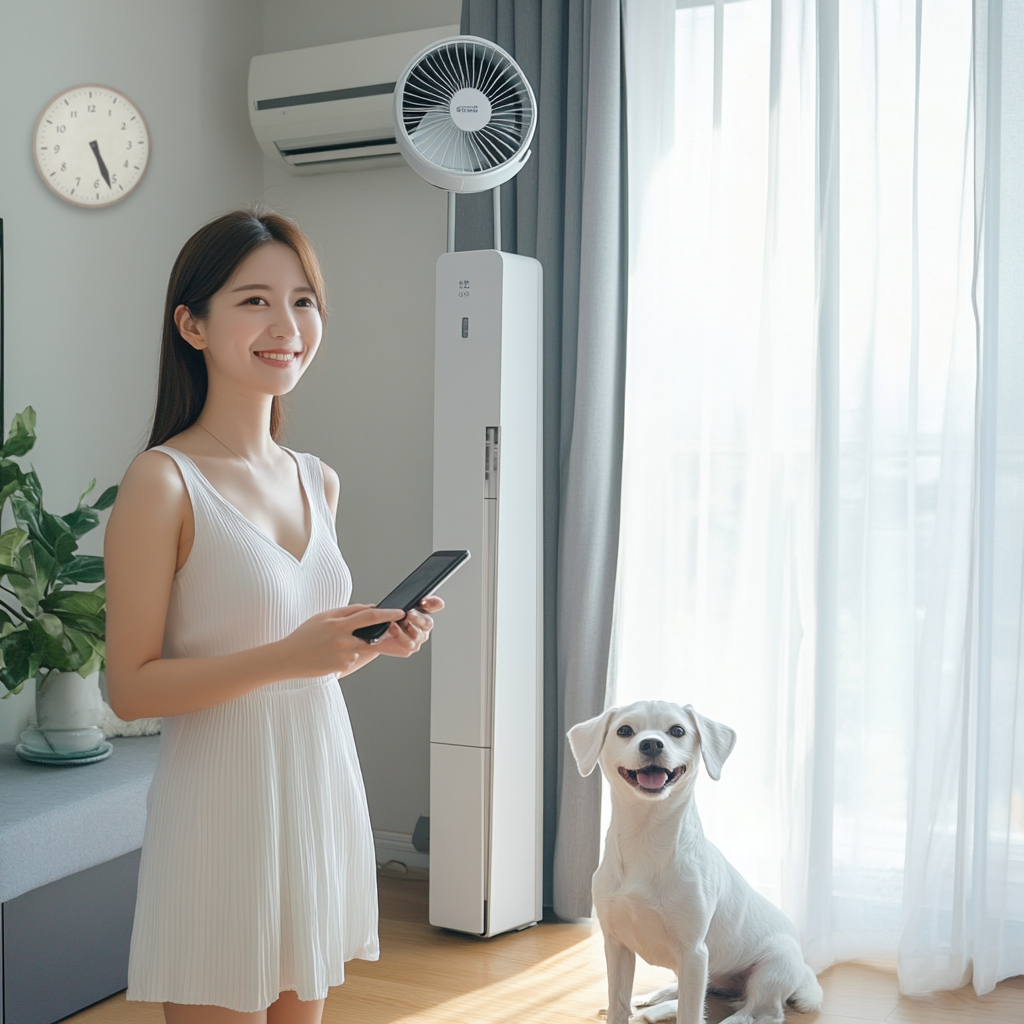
5:27
